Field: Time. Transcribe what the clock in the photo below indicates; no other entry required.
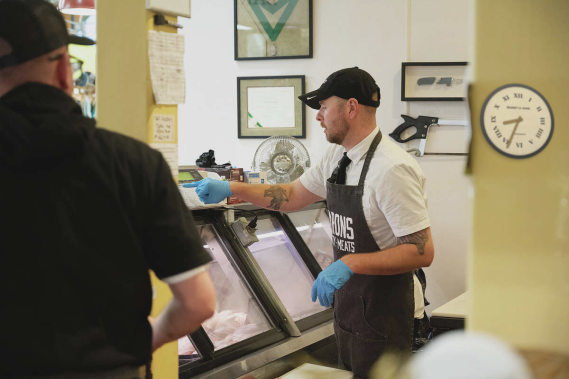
8:34
